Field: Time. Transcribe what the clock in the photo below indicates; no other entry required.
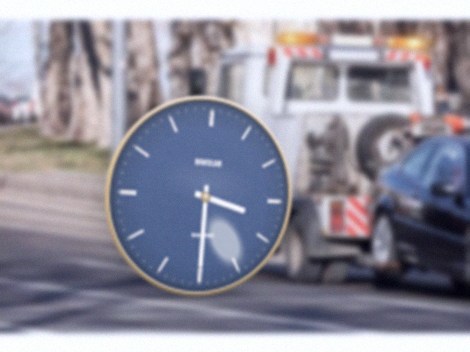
3:30
